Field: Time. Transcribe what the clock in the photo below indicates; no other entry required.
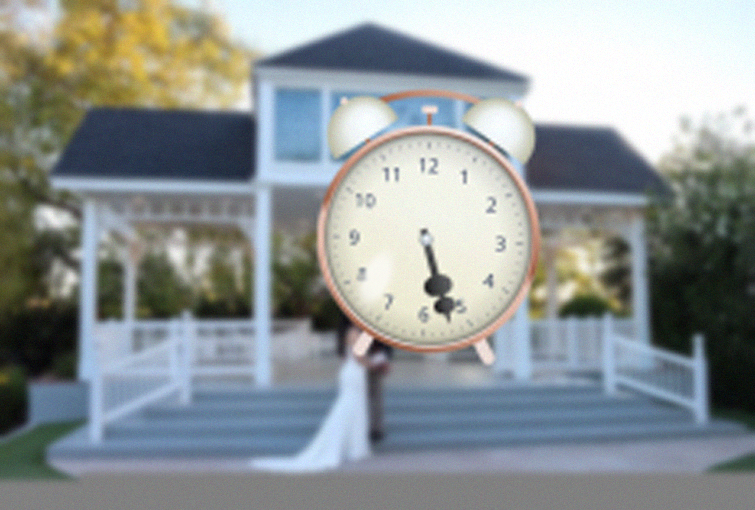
5:27
